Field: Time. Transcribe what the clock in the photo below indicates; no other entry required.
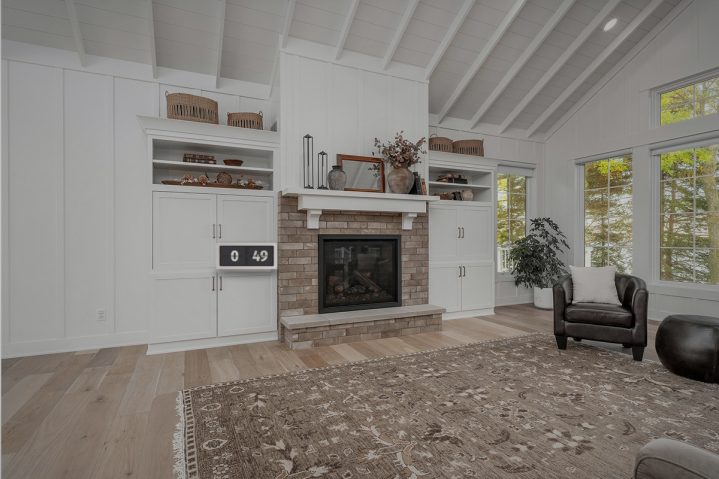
0:49
